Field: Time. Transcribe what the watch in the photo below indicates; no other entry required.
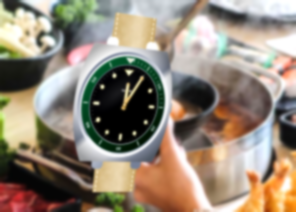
12:05
